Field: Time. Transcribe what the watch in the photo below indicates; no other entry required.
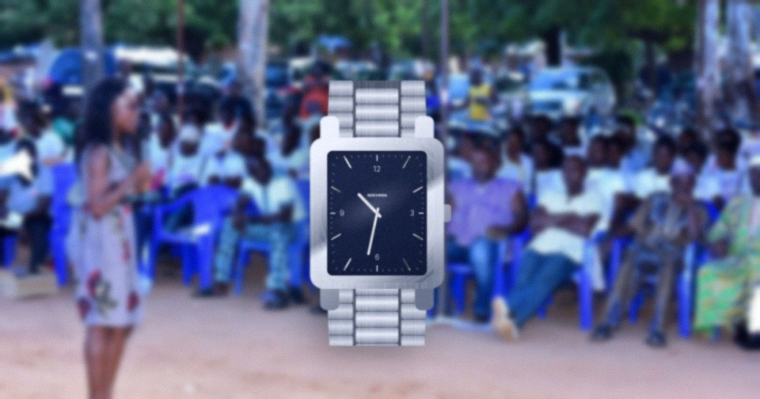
10:32
